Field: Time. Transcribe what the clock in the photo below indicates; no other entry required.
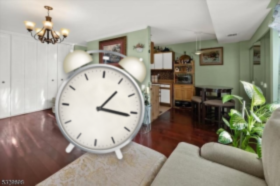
1:16
